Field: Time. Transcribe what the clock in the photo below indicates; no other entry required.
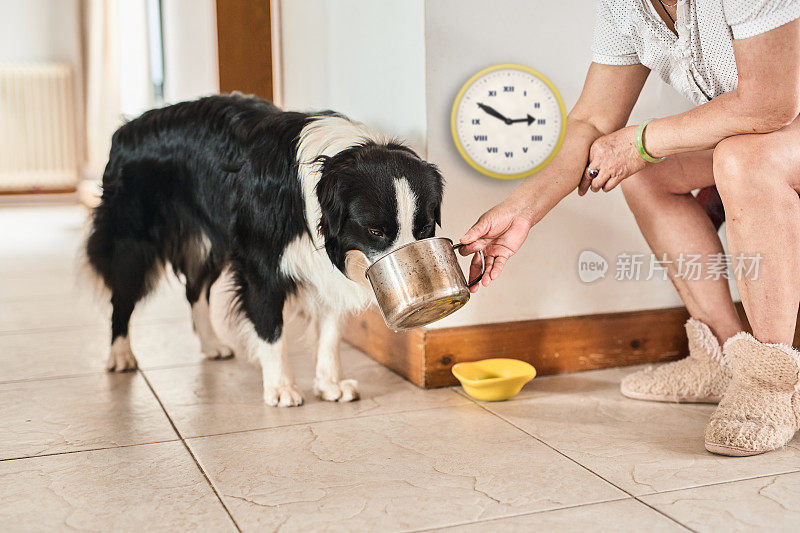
2:50
